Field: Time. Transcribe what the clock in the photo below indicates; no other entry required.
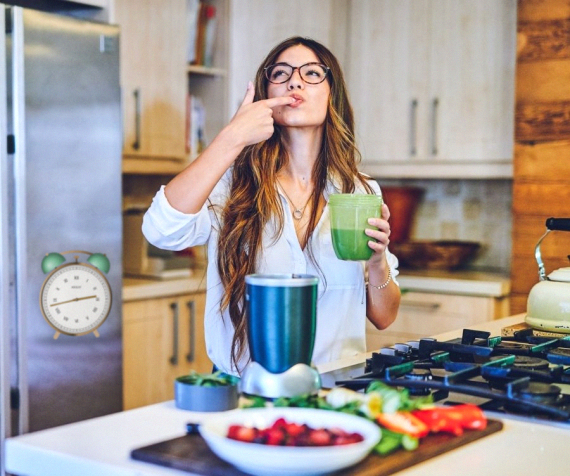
2:43
